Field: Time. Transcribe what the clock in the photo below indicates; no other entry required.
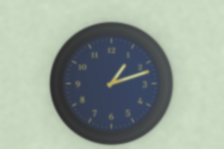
1:12
